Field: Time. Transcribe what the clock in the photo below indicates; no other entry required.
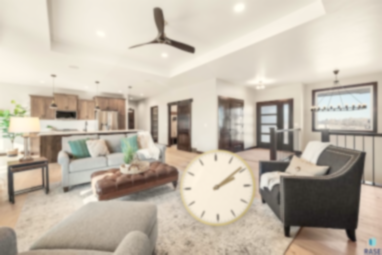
2:09
